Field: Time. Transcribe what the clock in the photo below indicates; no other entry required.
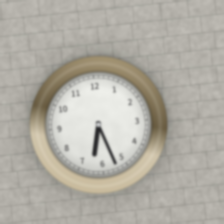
6:27
